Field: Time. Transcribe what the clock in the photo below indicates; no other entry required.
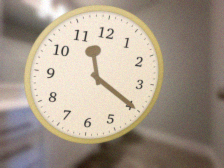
11:20
